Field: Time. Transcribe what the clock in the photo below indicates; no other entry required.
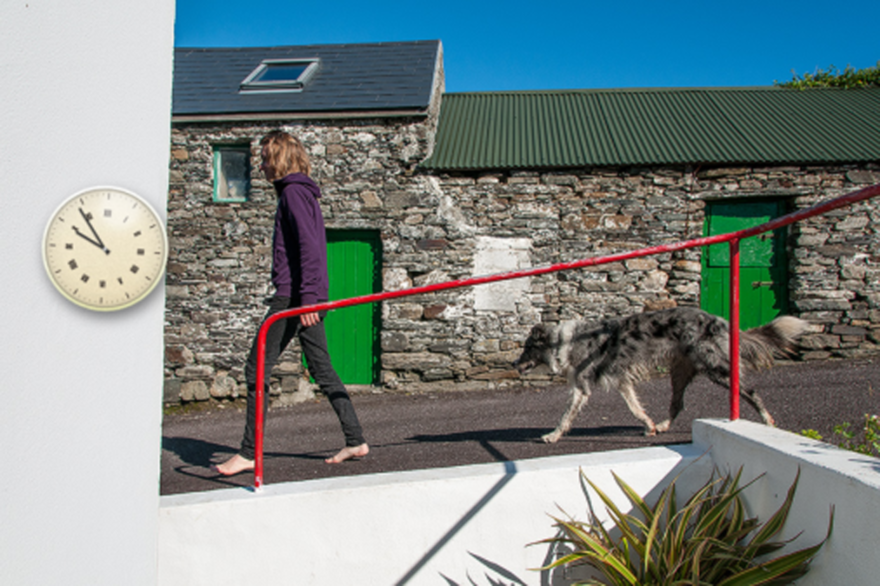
9:54
